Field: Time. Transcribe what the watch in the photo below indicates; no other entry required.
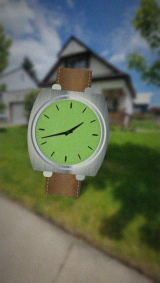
1:42
